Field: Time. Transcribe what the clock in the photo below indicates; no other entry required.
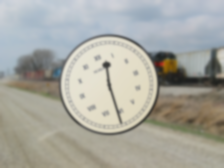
12:31
